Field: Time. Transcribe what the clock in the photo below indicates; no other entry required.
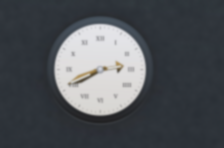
2:41
